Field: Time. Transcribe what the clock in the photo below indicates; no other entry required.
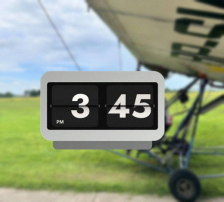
3:45
